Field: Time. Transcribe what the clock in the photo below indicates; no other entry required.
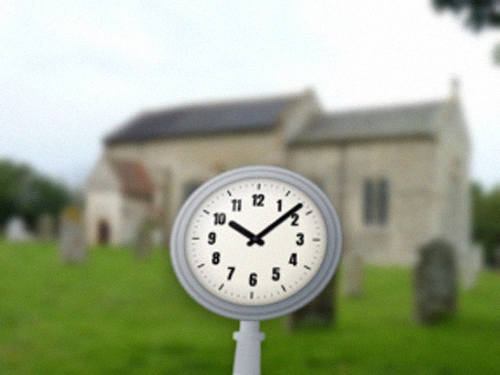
10:08
